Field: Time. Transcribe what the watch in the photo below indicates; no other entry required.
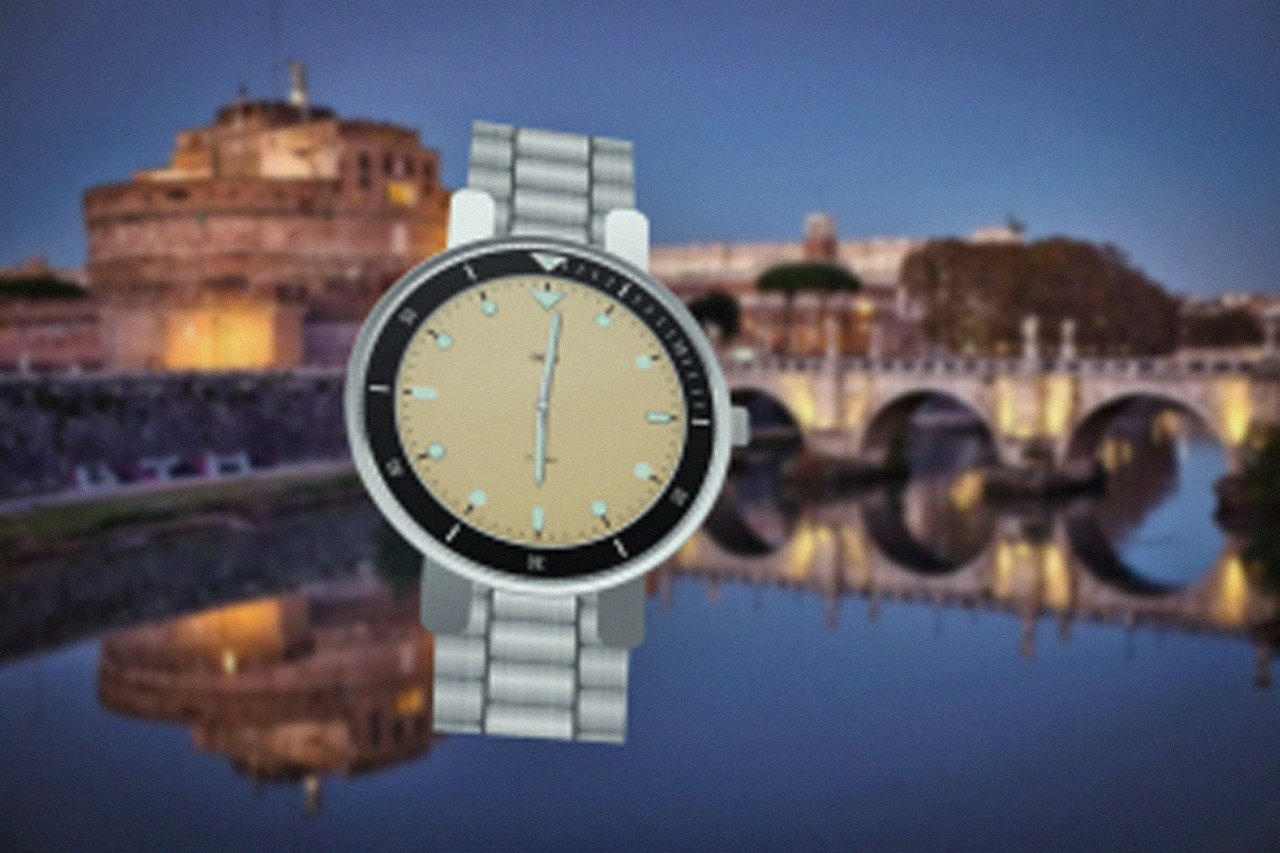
6:01
